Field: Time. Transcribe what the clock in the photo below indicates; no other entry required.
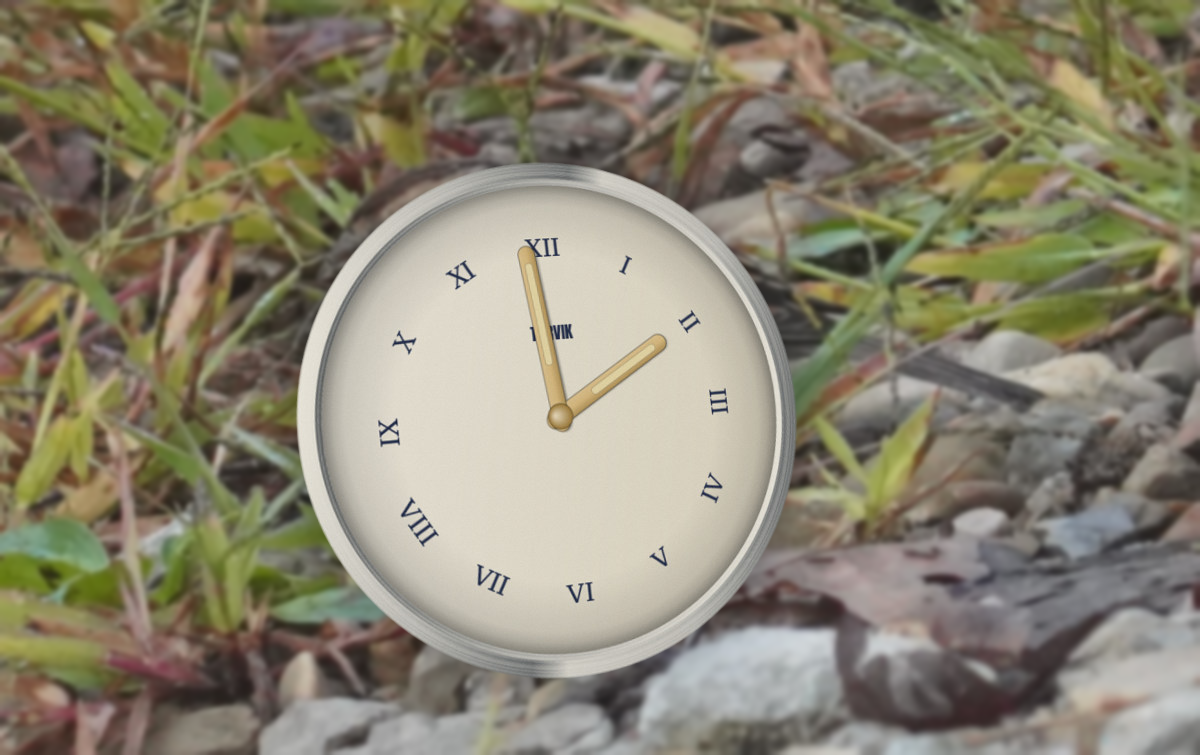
1:59
